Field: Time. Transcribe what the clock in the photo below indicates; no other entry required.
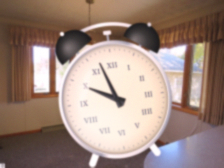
9:57
